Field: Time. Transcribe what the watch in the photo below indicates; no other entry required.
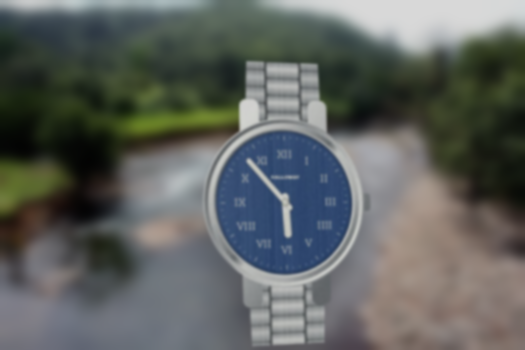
5:53
